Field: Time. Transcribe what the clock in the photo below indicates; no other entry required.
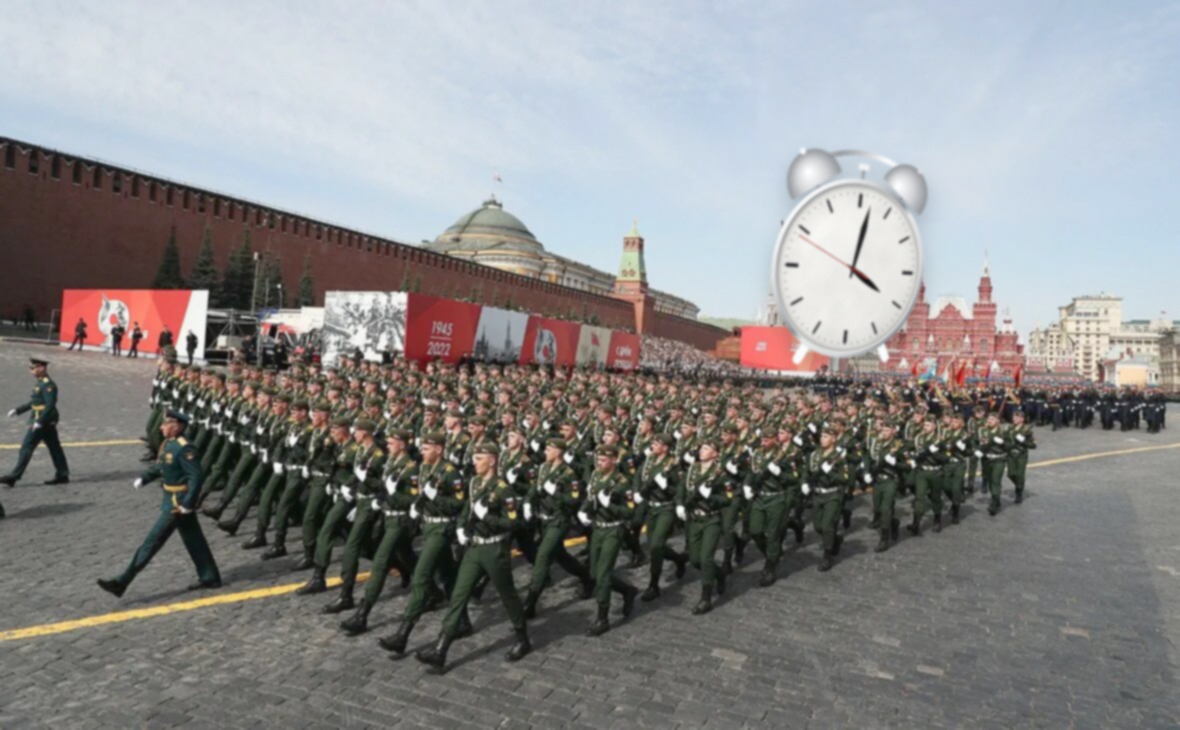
4:01:49
